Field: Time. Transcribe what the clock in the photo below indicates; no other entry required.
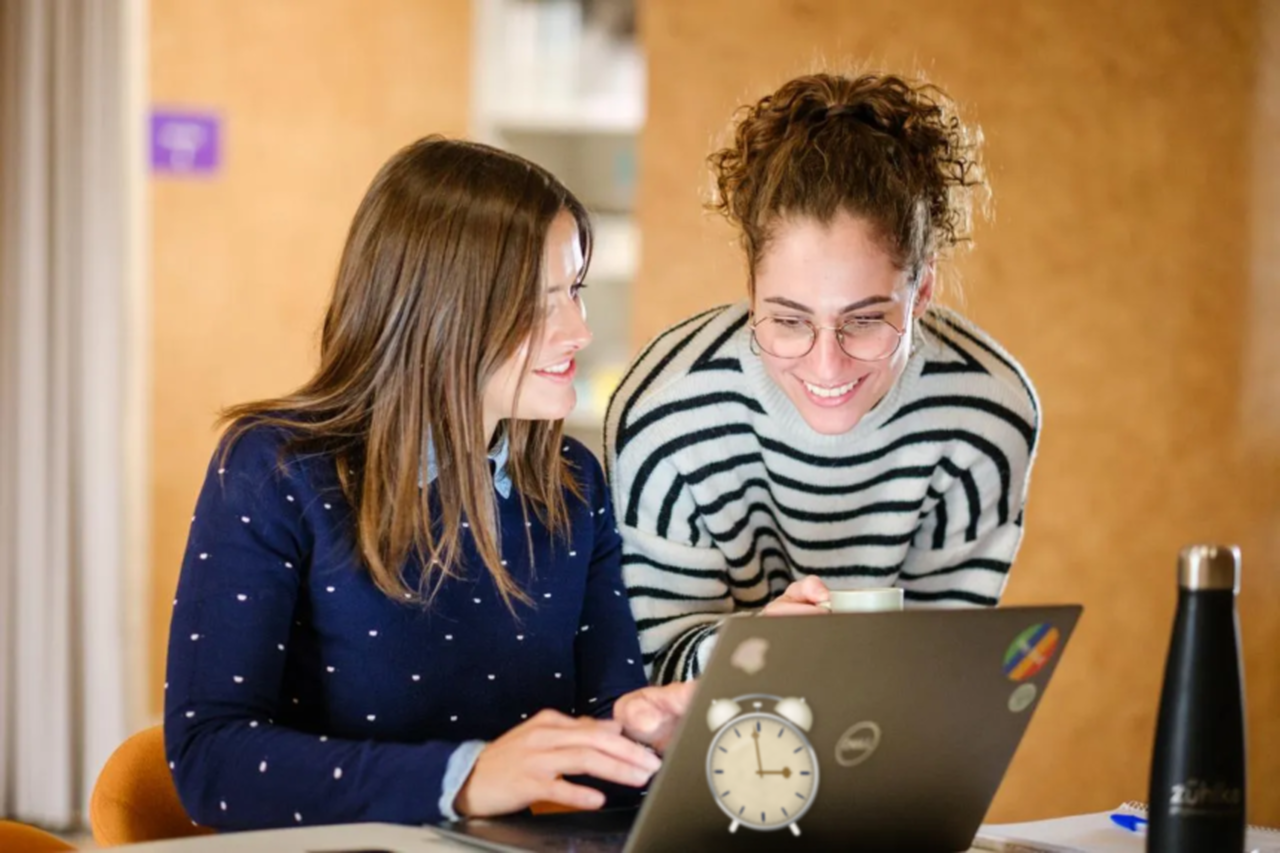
2:59
